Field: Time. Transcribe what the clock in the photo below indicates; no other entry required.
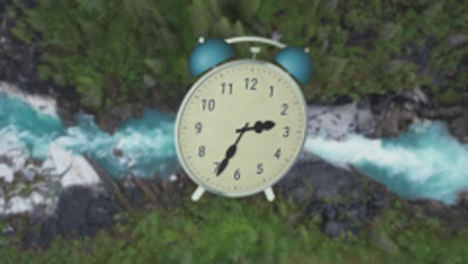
2:34
